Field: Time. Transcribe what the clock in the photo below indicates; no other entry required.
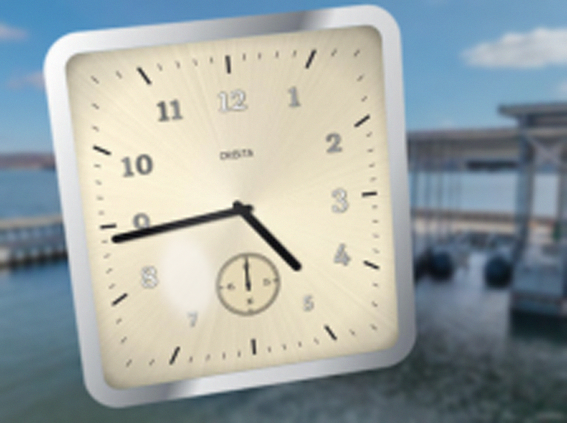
4:44
